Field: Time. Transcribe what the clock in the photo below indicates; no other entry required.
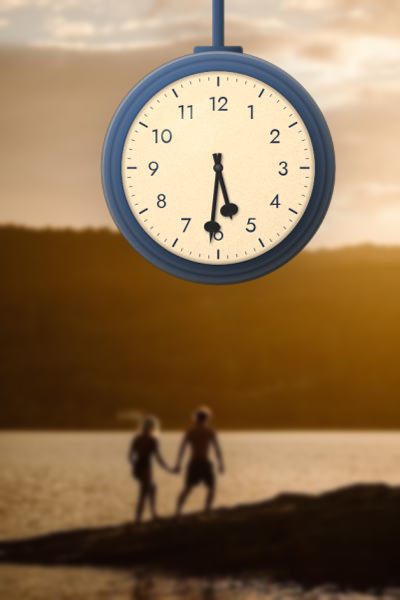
5:31
